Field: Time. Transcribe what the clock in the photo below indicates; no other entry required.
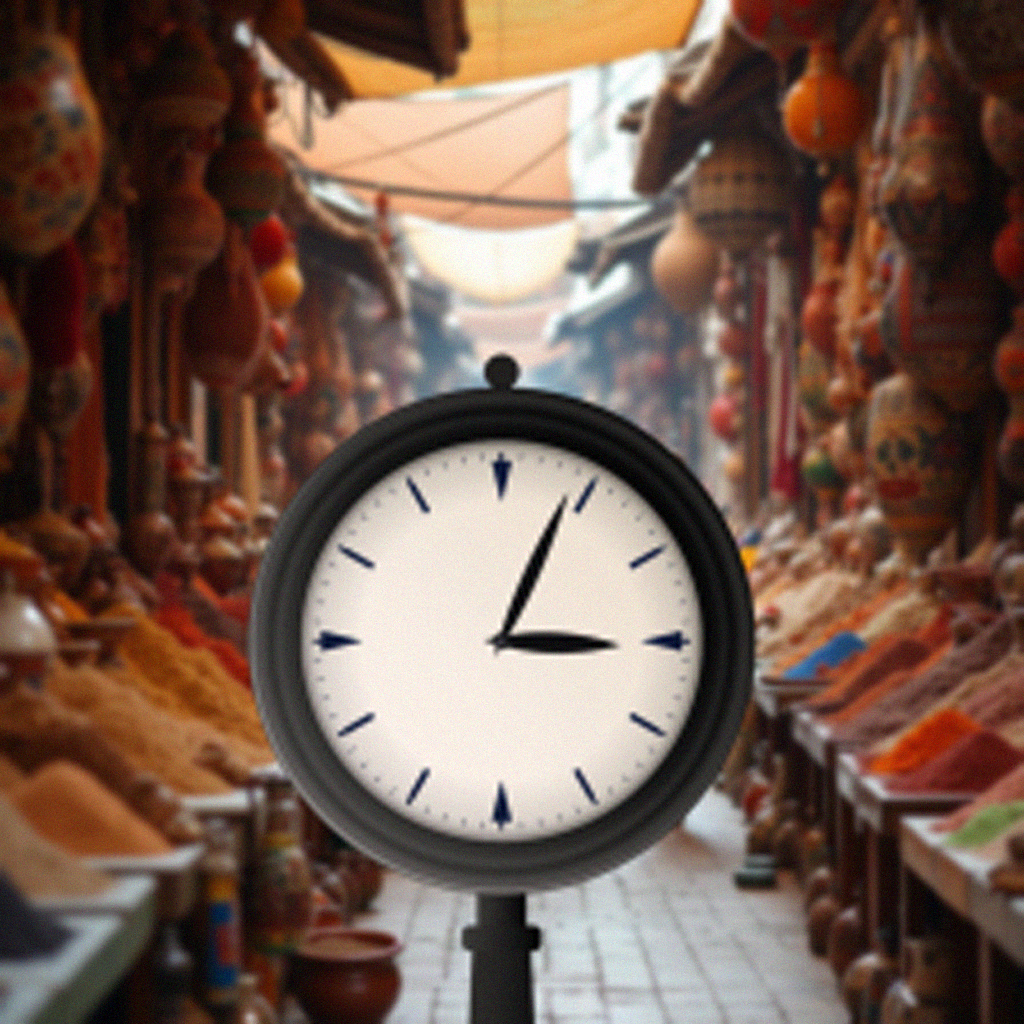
3:04
